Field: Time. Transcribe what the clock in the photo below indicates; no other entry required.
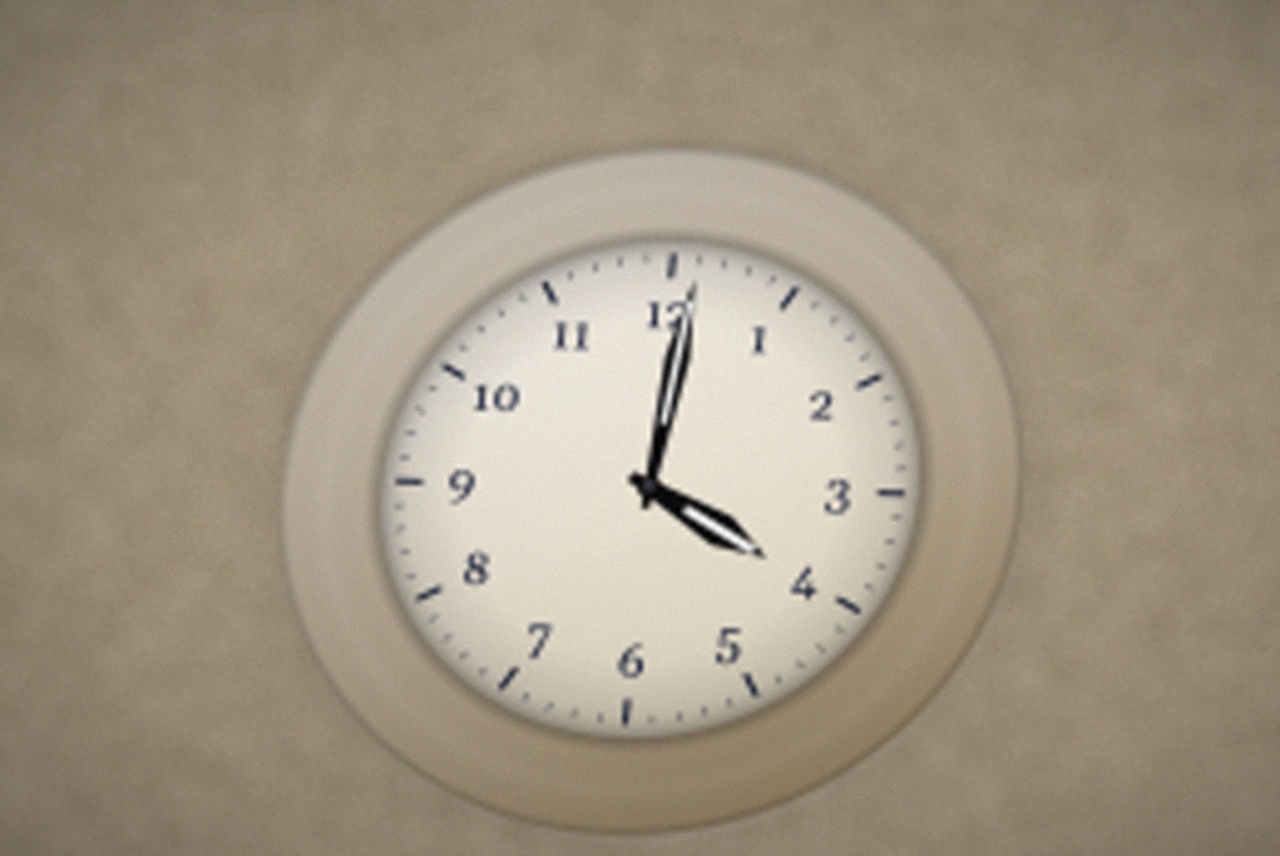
4:01
